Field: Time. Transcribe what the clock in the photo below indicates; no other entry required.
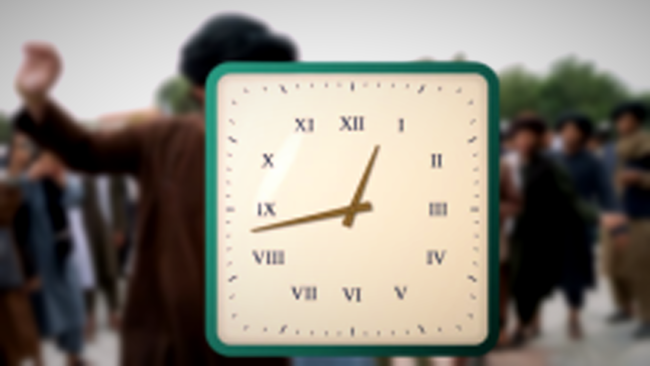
12:43
